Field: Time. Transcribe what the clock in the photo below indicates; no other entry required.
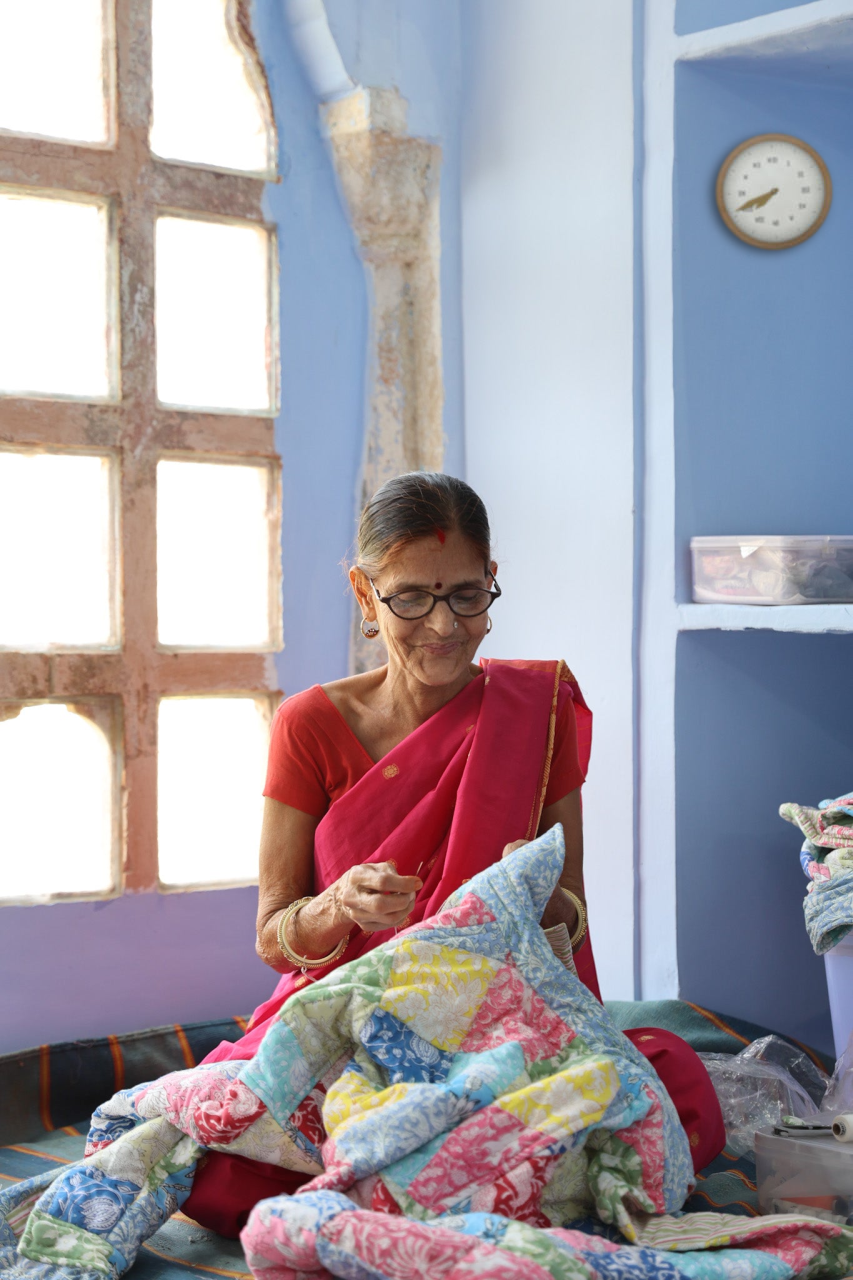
7:41
